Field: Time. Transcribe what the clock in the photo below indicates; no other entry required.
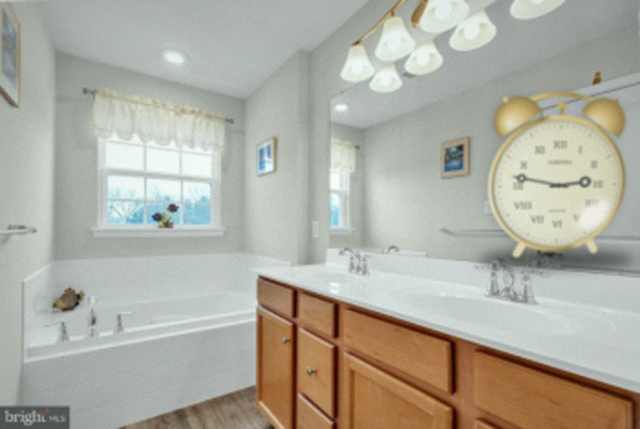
2:47
